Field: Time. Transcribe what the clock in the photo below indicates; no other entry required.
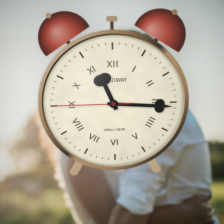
11:15:45
